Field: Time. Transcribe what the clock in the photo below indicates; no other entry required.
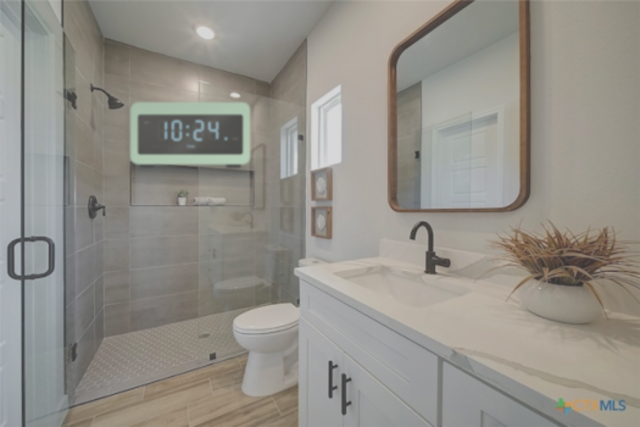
10:24
